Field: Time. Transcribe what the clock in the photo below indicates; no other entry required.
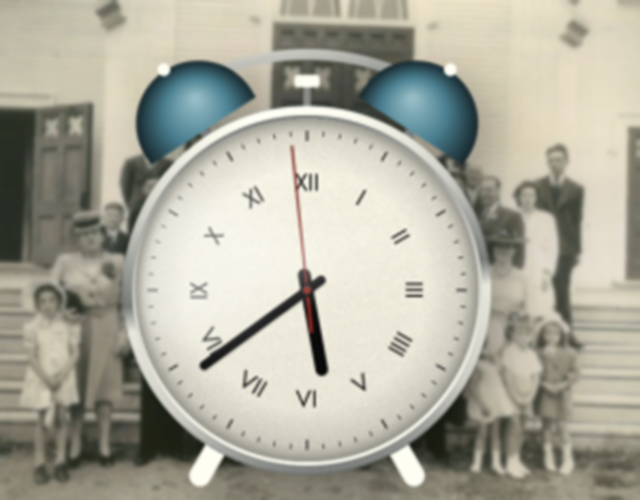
5:38:59
